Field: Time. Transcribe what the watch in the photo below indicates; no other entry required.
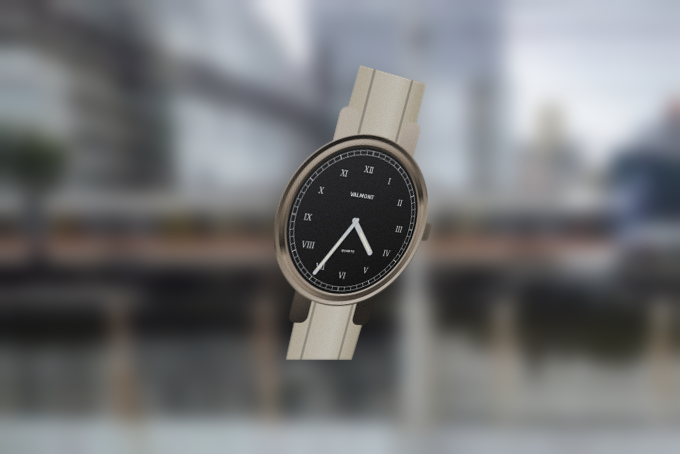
4:35
